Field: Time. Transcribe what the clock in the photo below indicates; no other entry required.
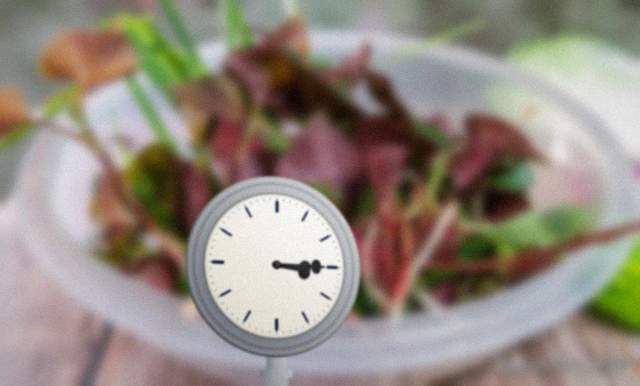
3:15
